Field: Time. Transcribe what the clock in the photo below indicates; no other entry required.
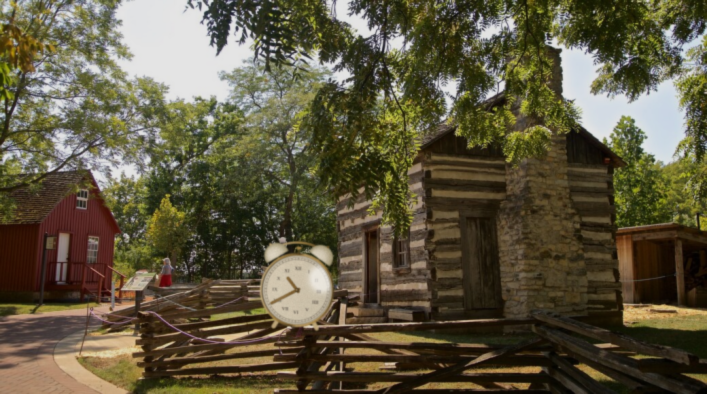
10:40
